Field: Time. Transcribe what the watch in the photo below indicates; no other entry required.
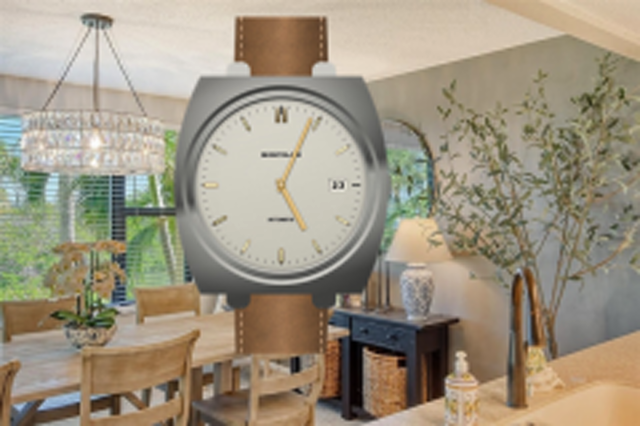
5:04
